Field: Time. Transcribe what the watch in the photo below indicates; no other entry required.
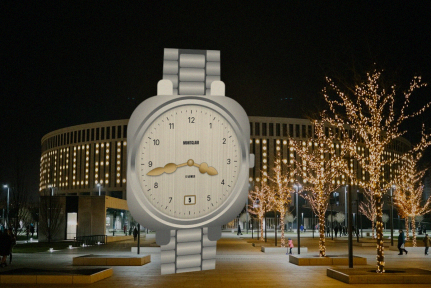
3:43
